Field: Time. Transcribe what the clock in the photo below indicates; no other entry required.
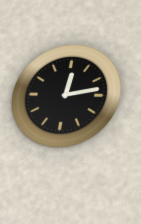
12:13
